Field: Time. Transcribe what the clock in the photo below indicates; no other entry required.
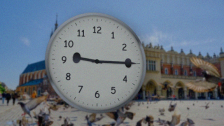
9:15
